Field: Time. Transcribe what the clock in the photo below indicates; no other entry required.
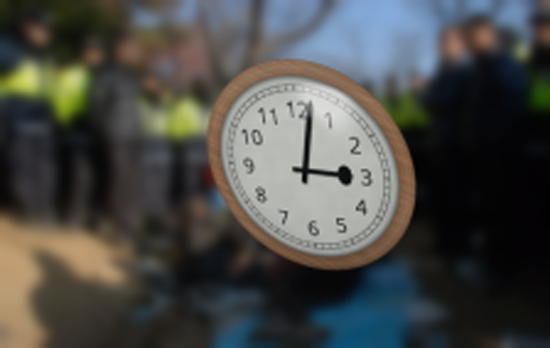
3:02
